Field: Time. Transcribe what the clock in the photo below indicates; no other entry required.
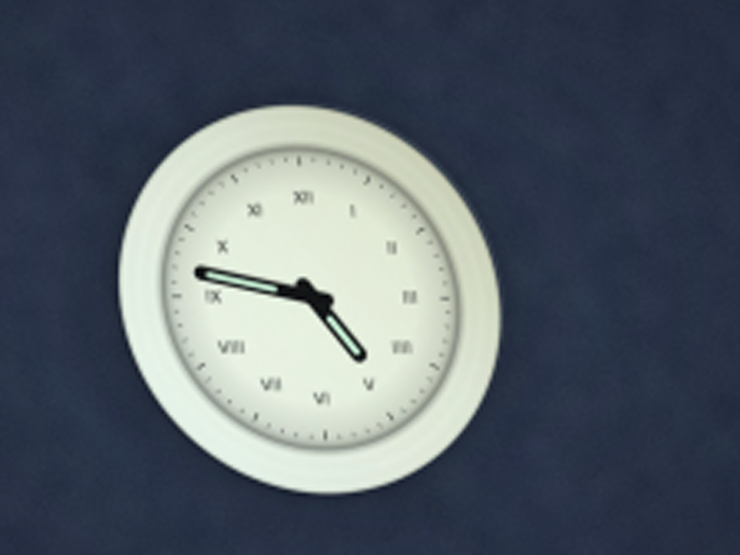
4:47
